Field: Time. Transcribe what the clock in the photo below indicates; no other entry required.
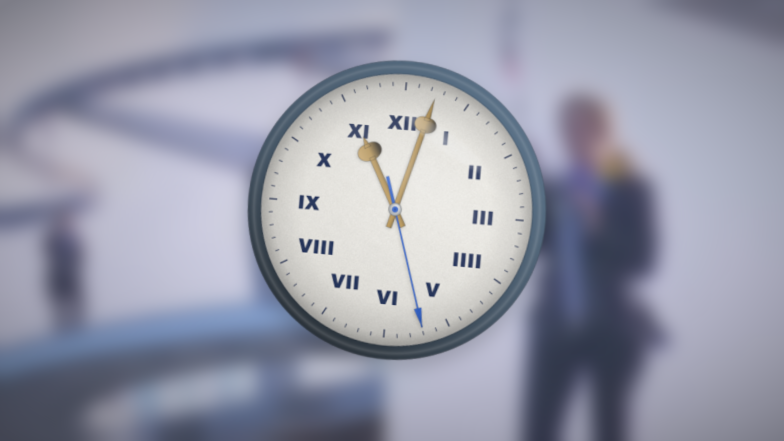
11:02:27
